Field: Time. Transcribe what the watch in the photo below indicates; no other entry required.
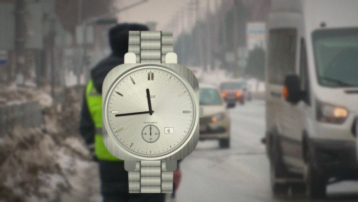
11:44
